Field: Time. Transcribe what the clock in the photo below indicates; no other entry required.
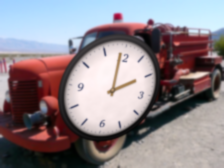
1:59
